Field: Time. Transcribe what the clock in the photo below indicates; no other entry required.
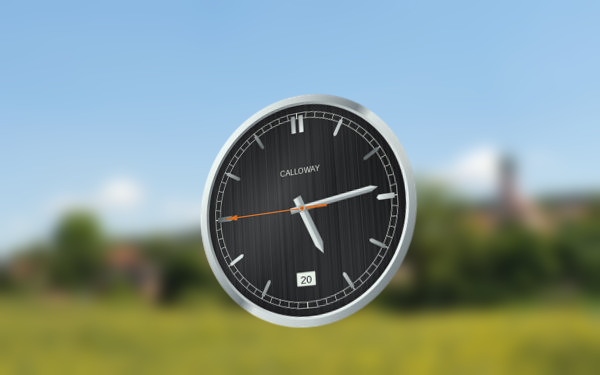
5:13:45
